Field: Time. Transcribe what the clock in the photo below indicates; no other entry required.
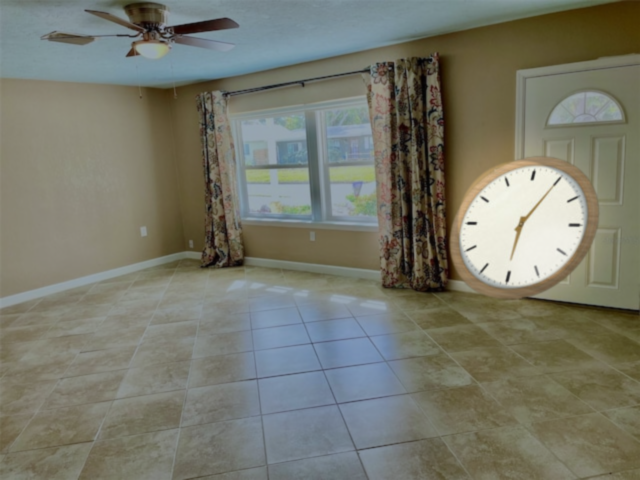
6:05
